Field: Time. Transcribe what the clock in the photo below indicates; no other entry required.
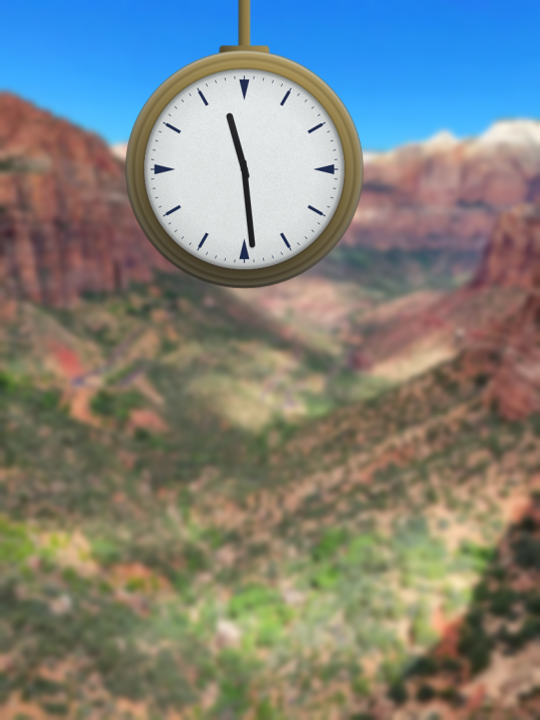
11:29
